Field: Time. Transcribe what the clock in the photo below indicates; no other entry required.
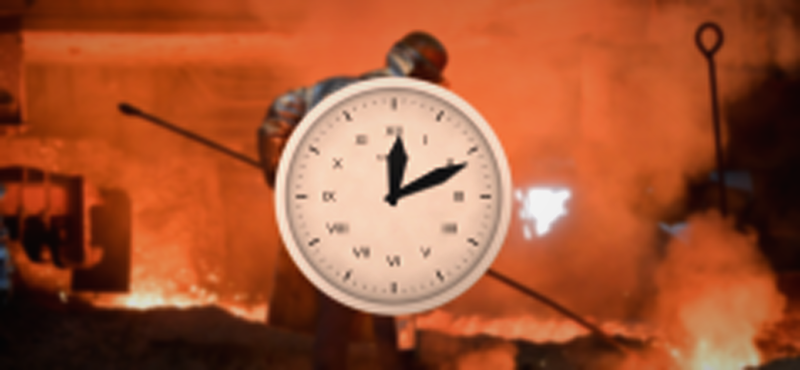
12:11
